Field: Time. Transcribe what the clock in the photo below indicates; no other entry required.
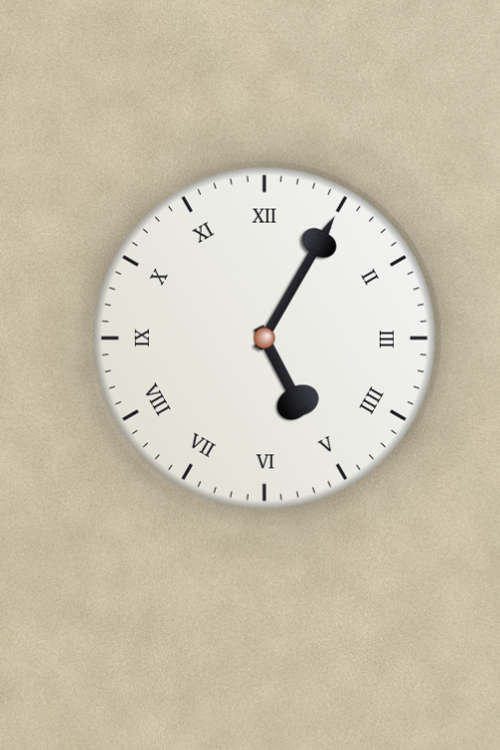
5:05
